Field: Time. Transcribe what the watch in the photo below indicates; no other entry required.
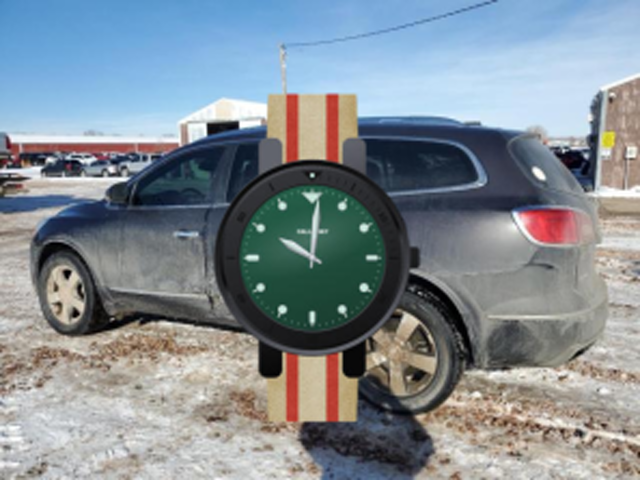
10:01
